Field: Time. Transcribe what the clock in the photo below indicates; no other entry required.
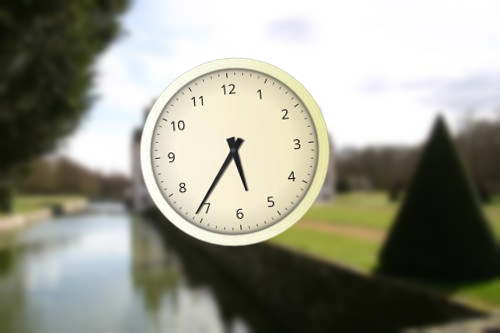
5:36
